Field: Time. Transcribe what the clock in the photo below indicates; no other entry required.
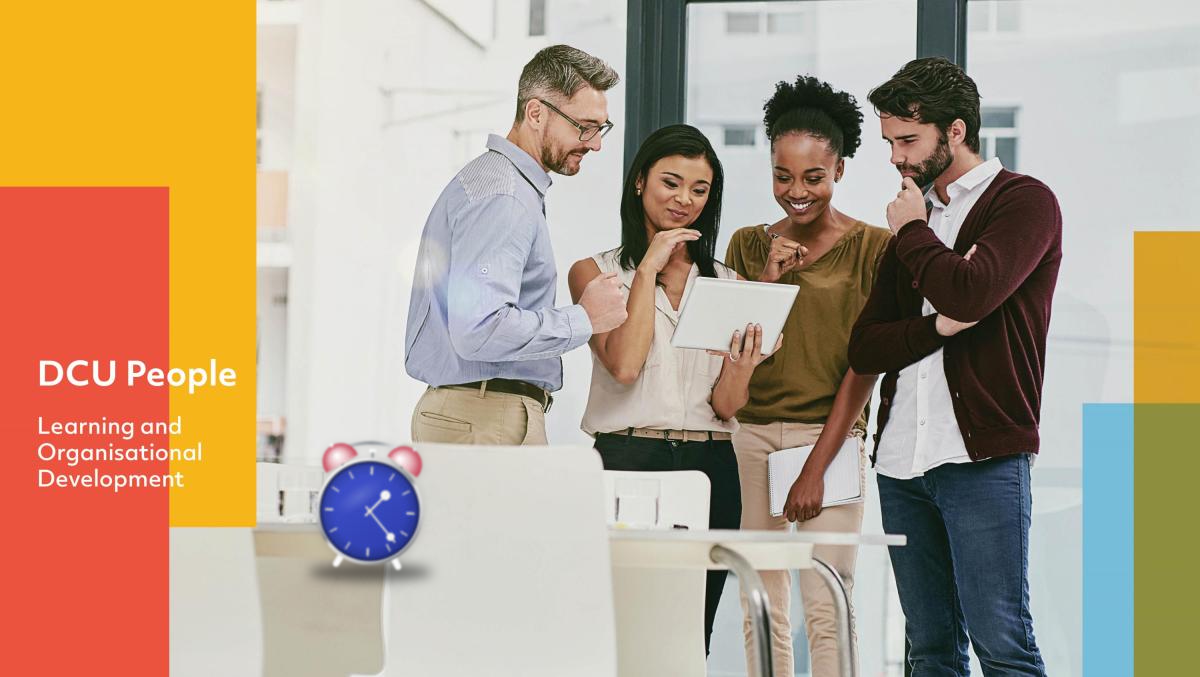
1:23
